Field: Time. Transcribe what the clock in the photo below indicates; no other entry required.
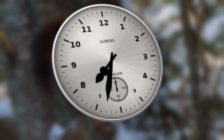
7:33
